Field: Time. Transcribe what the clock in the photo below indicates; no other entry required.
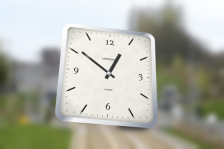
12:51
